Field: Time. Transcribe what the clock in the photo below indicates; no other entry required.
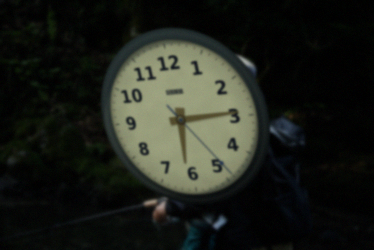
6:14:24
